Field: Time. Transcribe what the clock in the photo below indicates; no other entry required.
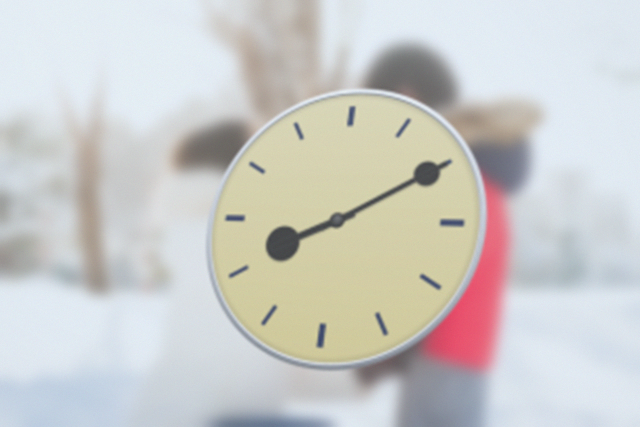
8:10
